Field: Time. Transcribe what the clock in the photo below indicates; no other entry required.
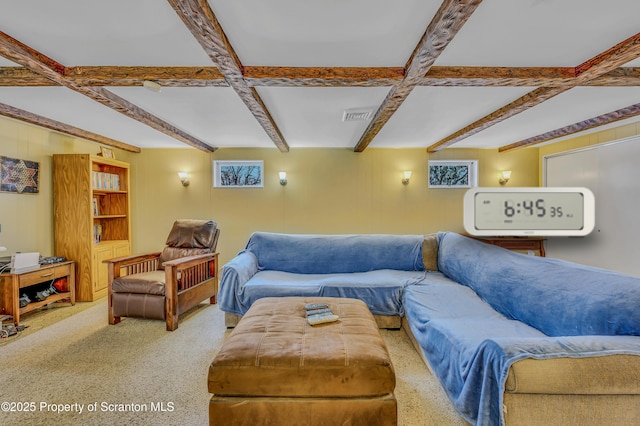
6:45:35
